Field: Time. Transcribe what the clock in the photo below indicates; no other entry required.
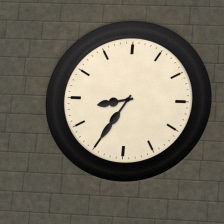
8:35
